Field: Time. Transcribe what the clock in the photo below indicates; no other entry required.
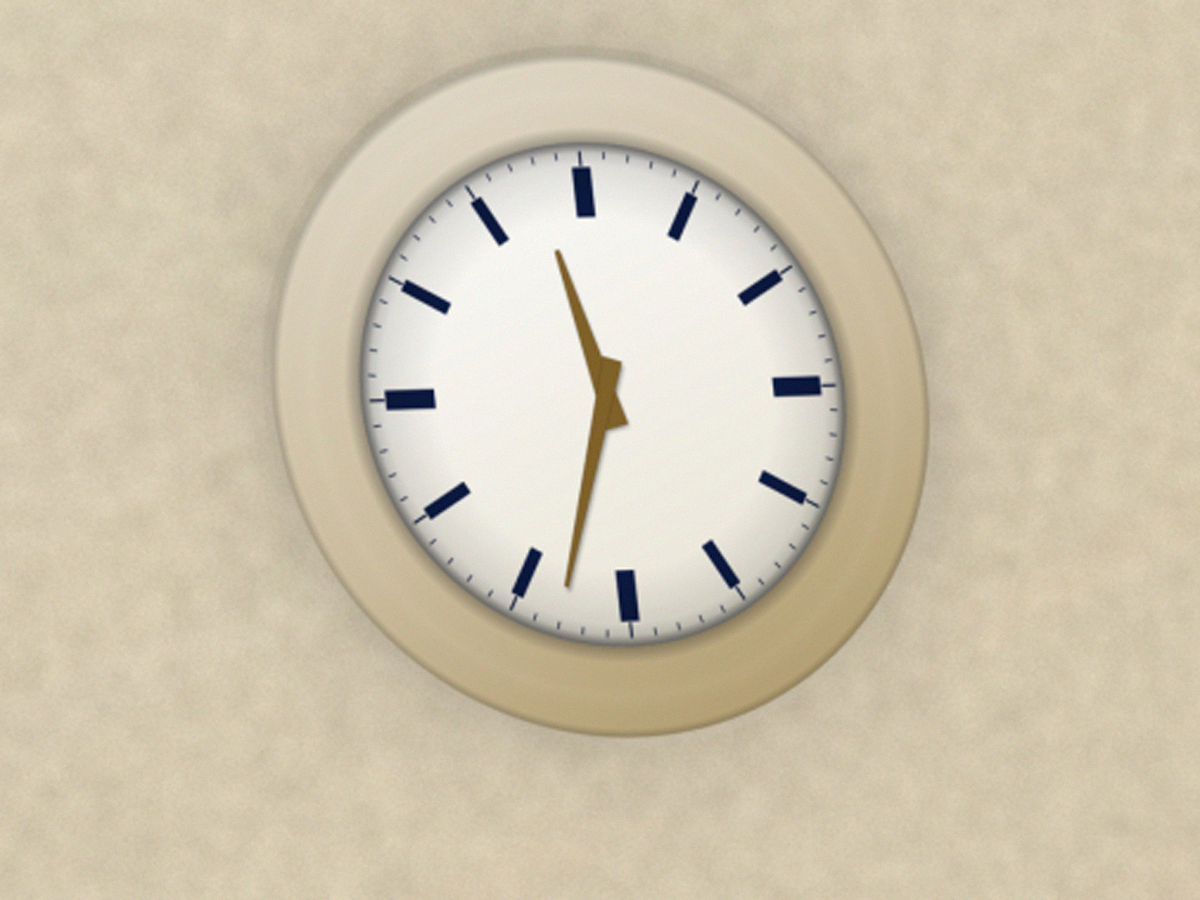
11:33
